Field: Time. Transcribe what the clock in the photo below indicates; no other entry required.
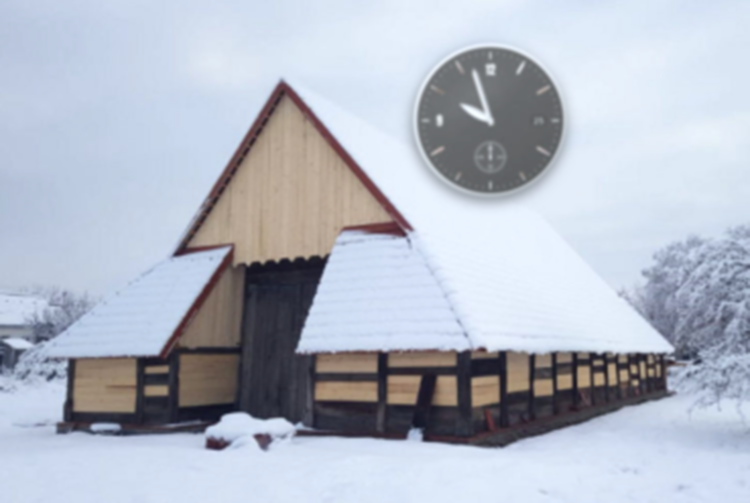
9:57
